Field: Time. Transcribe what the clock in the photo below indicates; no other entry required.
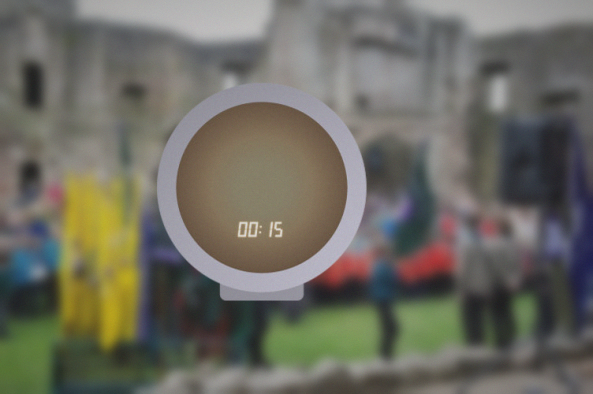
0:15
